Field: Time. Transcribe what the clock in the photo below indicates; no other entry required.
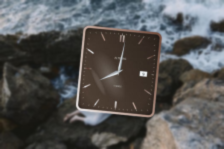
8:01
